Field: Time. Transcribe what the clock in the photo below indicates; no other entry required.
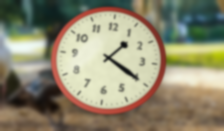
1:20
